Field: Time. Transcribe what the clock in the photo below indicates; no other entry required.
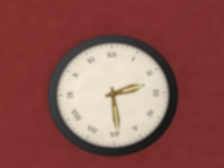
2:29
